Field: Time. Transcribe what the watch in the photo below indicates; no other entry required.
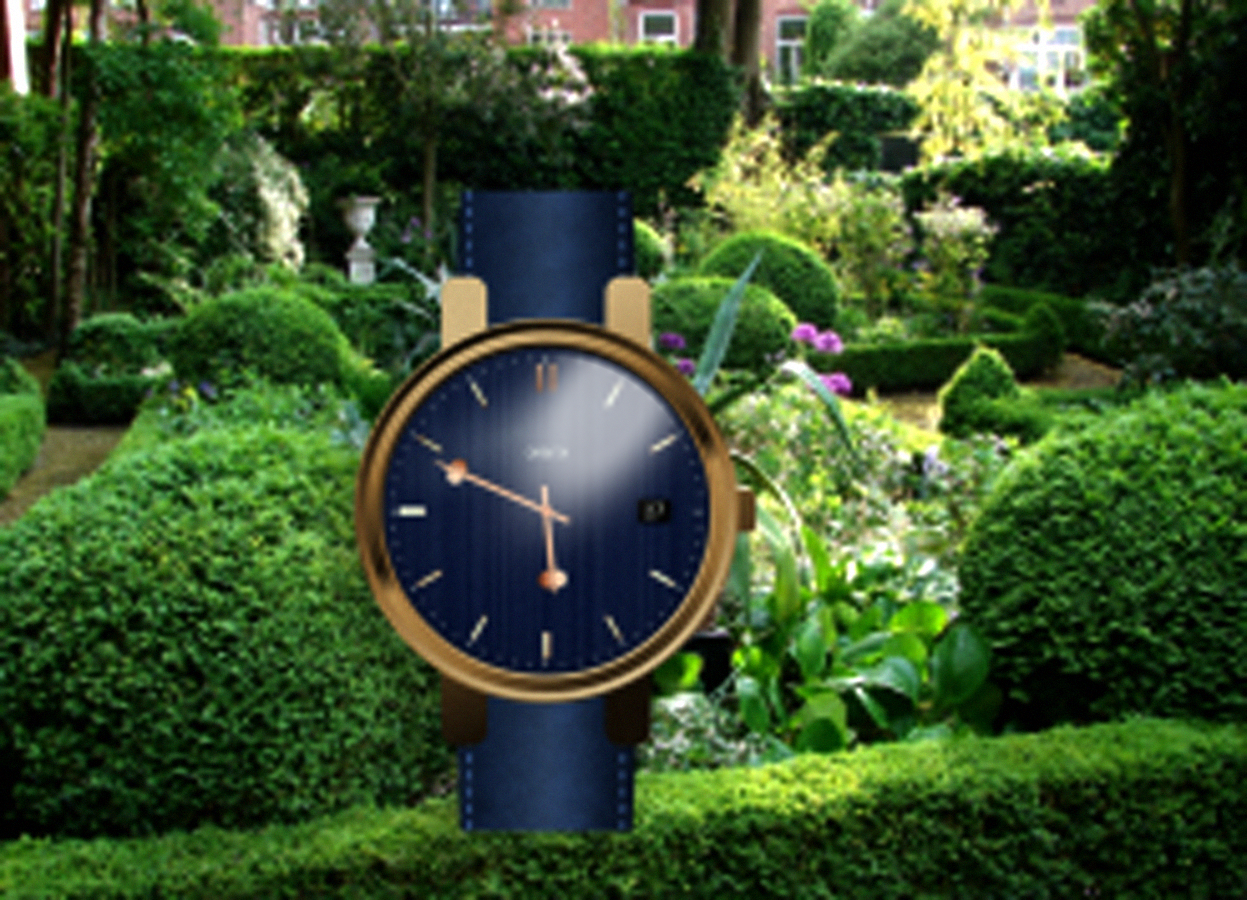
5:49
